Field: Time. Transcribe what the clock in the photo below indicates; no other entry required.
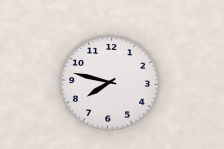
7:47
